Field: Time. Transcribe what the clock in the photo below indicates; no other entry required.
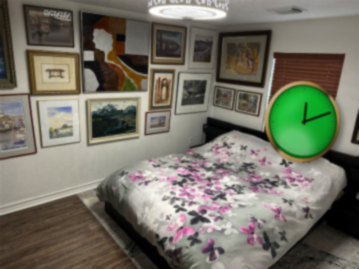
12:12
